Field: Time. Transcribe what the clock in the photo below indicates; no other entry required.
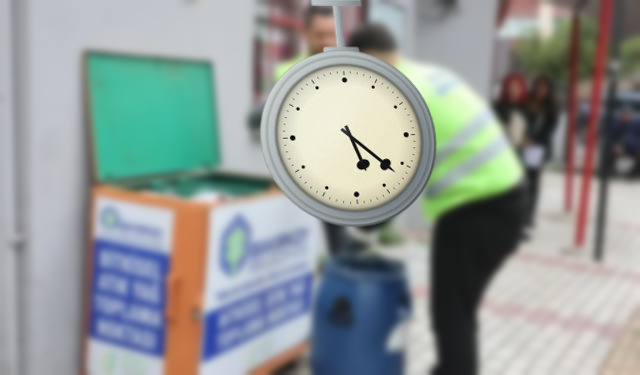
5:22
